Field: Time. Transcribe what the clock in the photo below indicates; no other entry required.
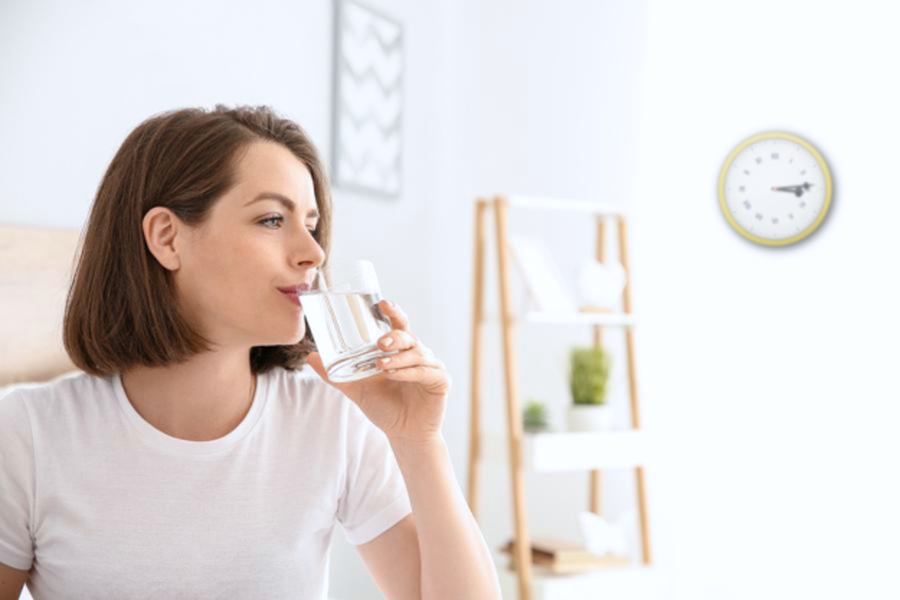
3:14
